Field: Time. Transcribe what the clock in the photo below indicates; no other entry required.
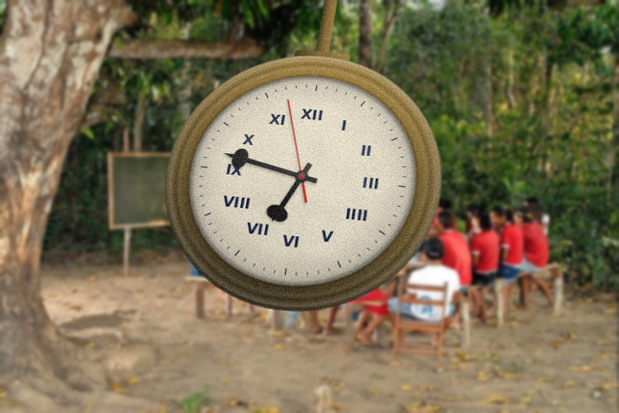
6:46:57
